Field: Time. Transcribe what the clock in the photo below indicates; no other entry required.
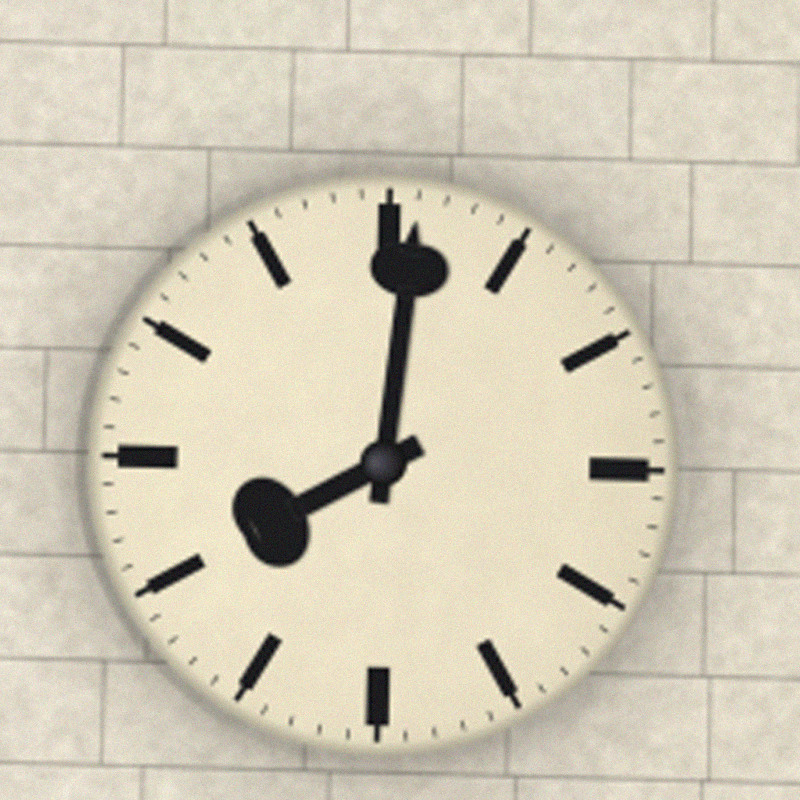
8:01
